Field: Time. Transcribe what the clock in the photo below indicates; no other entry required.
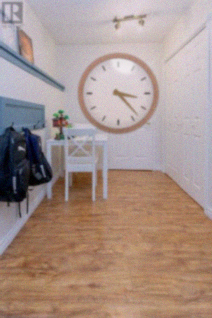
3:23
